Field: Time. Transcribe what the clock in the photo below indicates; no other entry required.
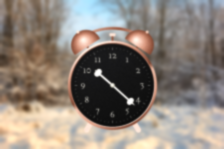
10:22
